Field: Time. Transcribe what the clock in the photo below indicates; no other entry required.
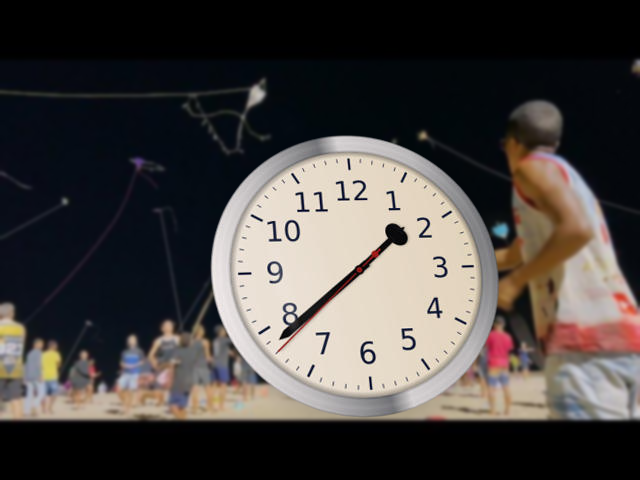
1:38:38
